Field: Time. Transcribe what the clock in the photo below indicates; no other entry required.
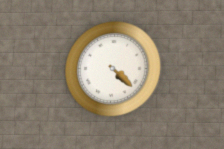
4:22
